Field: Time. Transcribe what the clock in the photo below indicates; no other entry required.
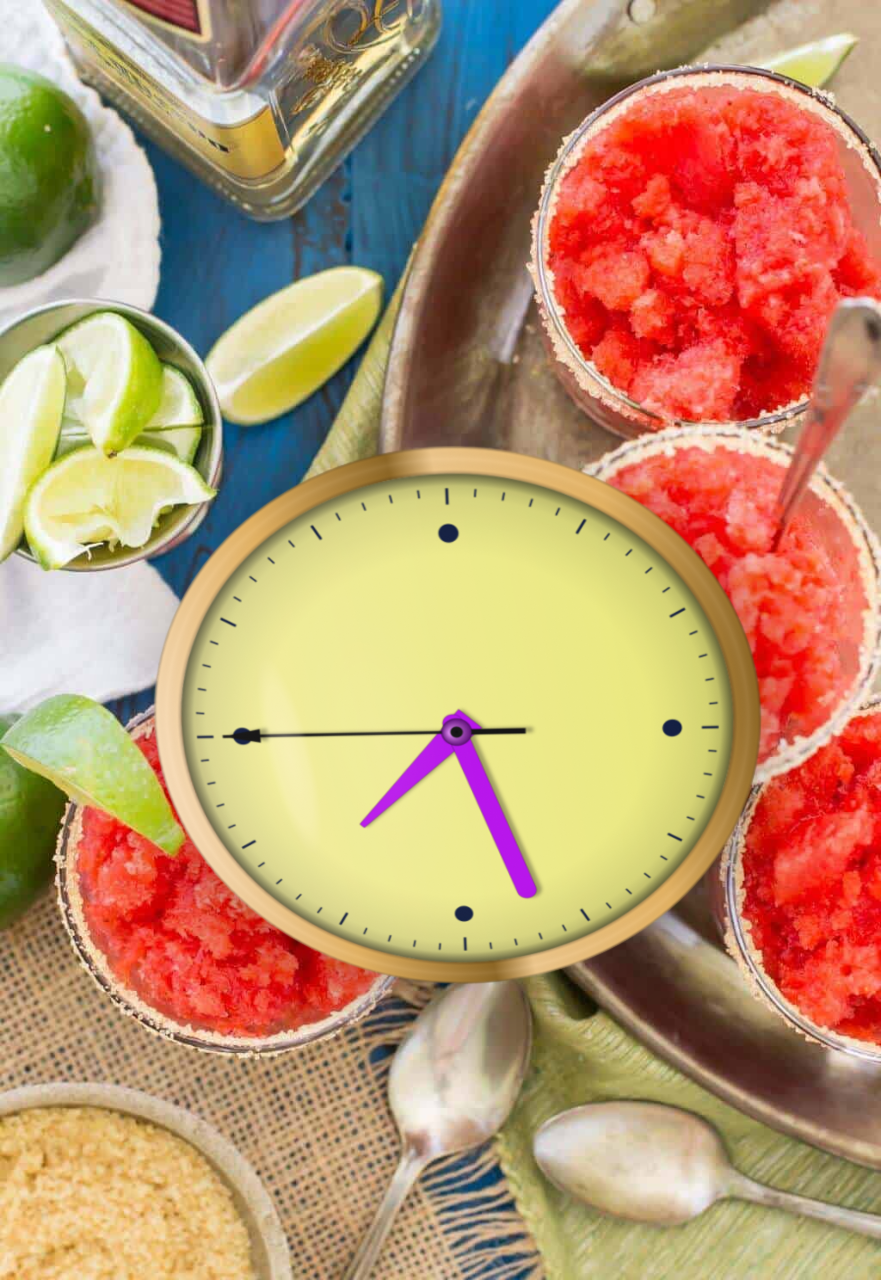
7:26:45
